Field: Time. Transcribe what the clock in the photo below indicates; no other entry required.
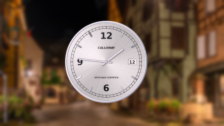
1:46
